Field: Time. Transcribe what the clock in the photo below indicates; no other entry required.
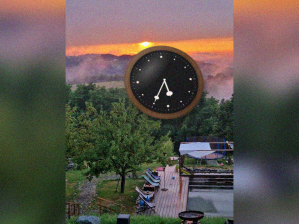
5:35
